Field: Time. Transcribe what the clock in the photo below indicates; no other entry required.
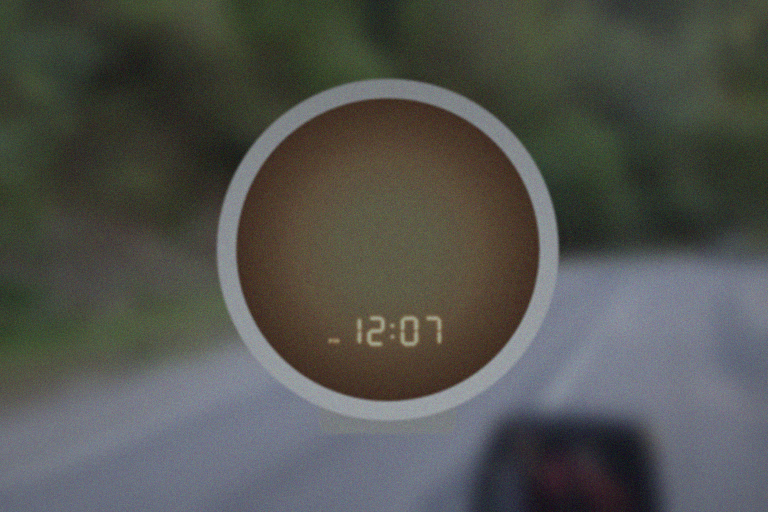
12:07
